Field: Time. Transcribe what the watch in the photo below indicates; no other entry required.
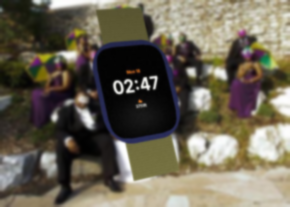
2:47
